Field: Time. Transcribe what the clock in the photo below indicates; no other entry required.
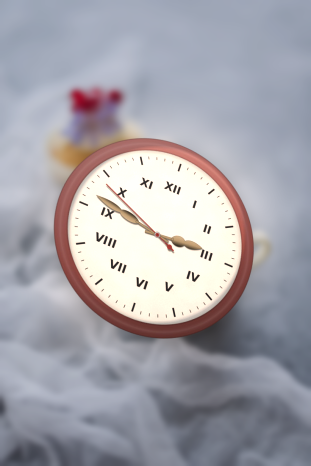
2:46:49
